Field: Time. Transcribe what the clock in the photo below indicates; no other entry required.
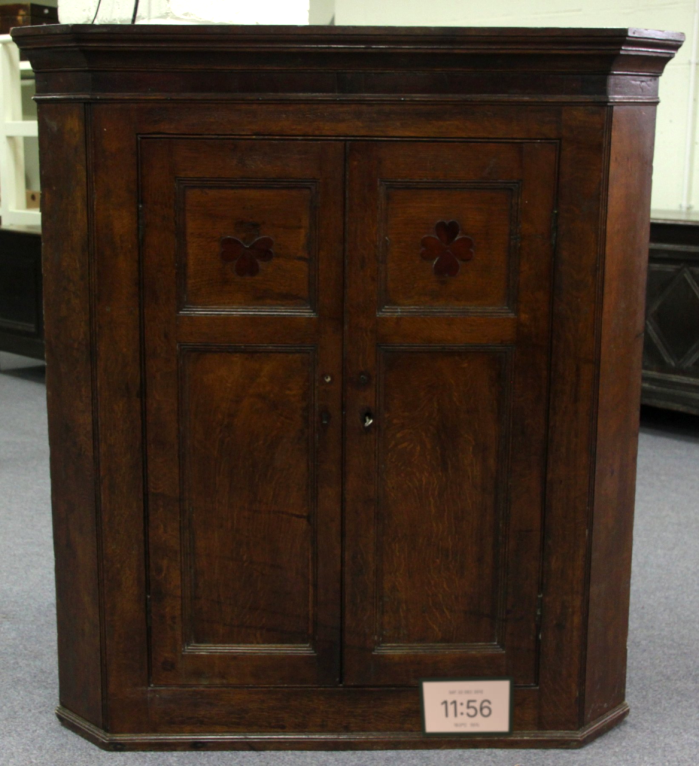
11:56
